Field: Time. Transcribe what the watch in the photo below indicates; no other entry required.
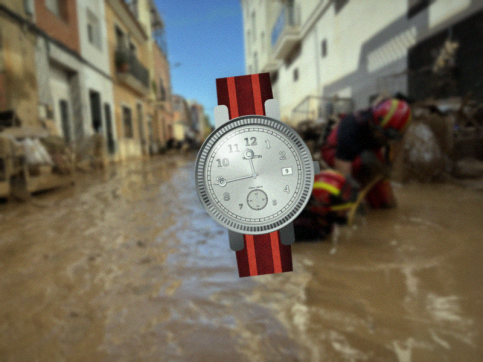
11:44
